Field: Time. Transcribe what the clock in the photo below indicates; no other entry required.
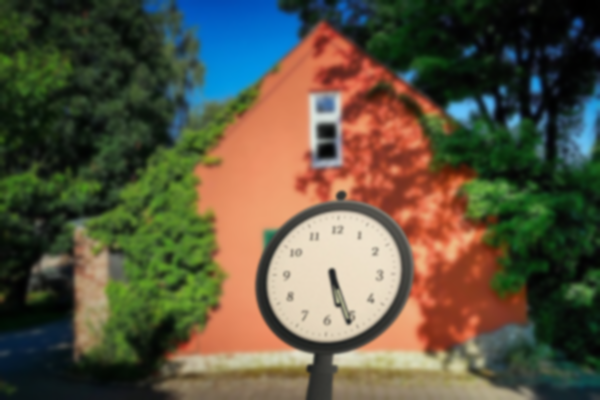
5:26
